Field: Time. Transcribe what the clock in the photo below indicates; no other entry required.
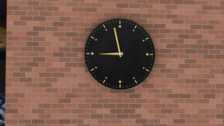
8:58
